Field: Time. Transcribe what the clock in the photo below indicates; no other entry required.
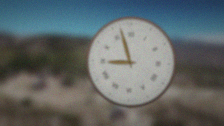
8:57
